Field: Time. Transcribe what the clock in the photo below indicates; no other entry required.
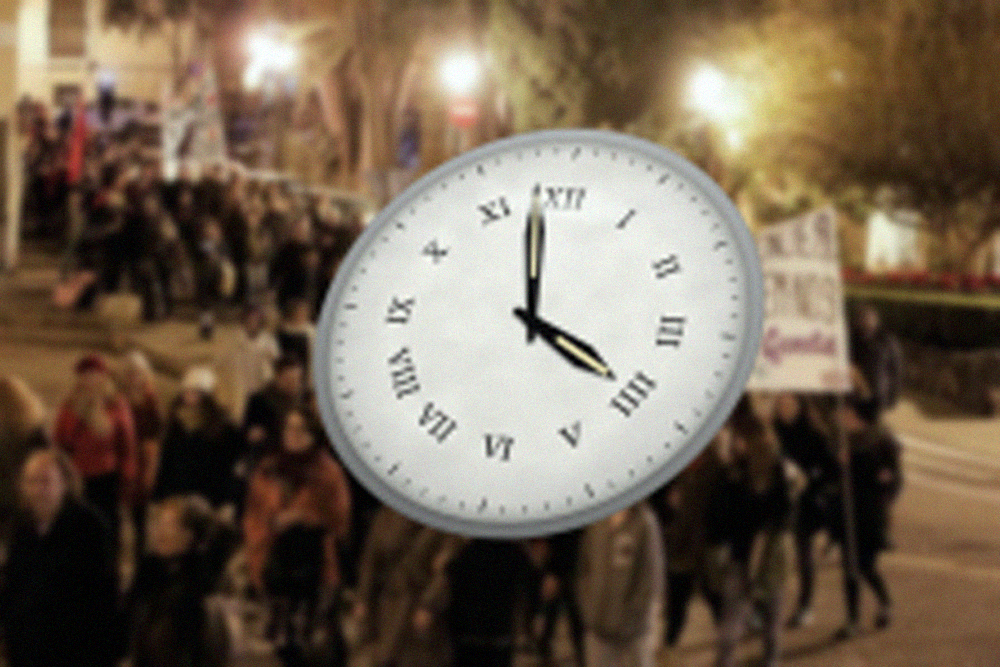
3:58
